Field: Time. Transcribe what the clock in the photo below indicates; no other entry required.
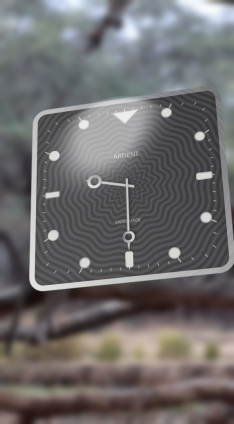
9:30
